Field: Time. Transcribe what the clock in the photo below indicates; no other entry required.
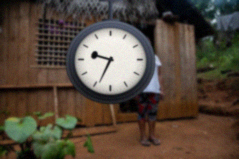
9:34
